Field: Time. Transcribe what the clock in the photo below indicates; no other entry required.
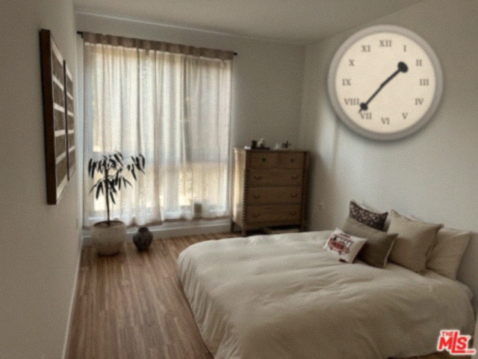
1:37
